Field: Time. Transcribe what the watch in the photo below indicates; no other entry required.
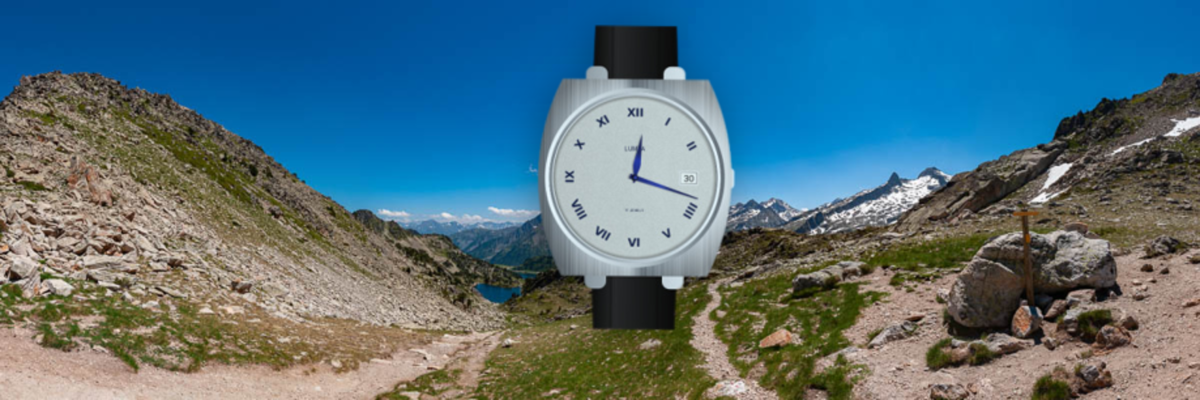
12:18
